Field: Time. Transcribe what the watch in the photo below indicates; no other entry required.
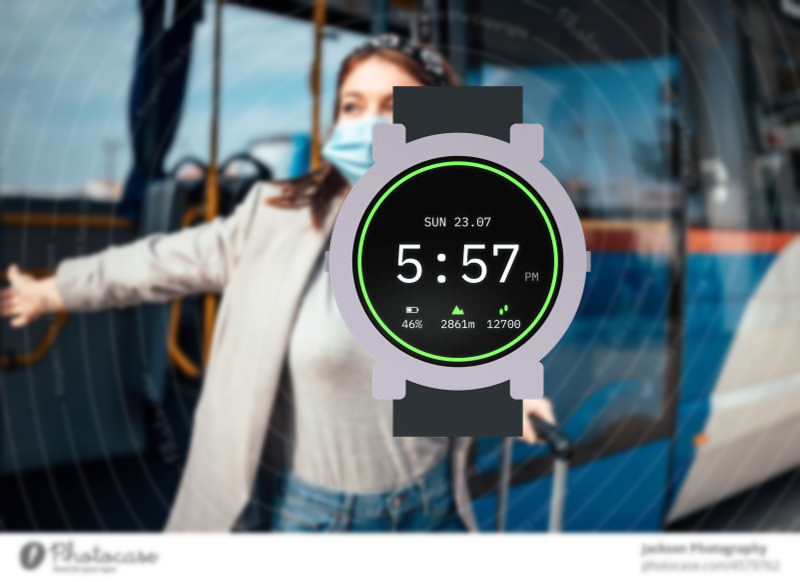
5:57
